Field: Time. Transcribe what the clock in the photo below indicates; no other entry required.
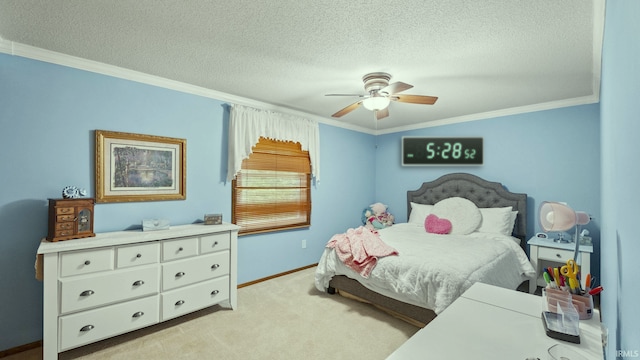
5:28
